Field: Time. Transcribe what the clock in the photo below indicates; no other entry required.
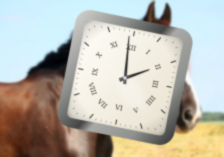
1:59
